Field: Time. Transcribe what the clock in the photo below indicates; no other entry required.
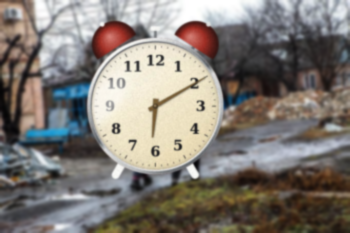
6:10
